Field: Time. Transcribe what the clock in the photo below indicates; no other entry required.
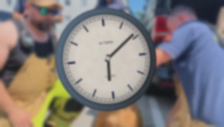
6:09
